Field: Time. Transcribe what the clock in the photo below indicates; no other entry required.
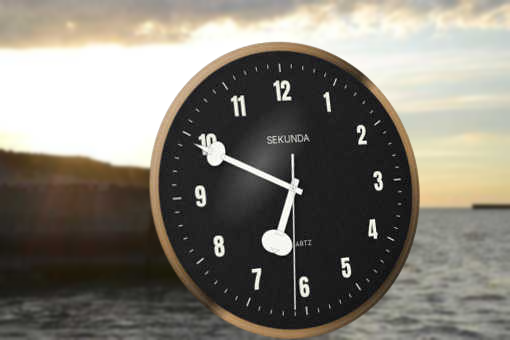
6:49:31
